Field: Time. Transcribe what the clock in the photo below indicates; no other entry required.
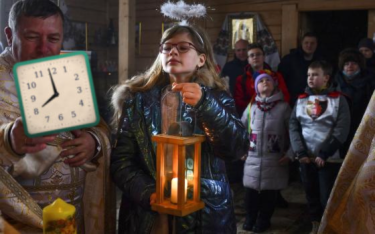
7:59
